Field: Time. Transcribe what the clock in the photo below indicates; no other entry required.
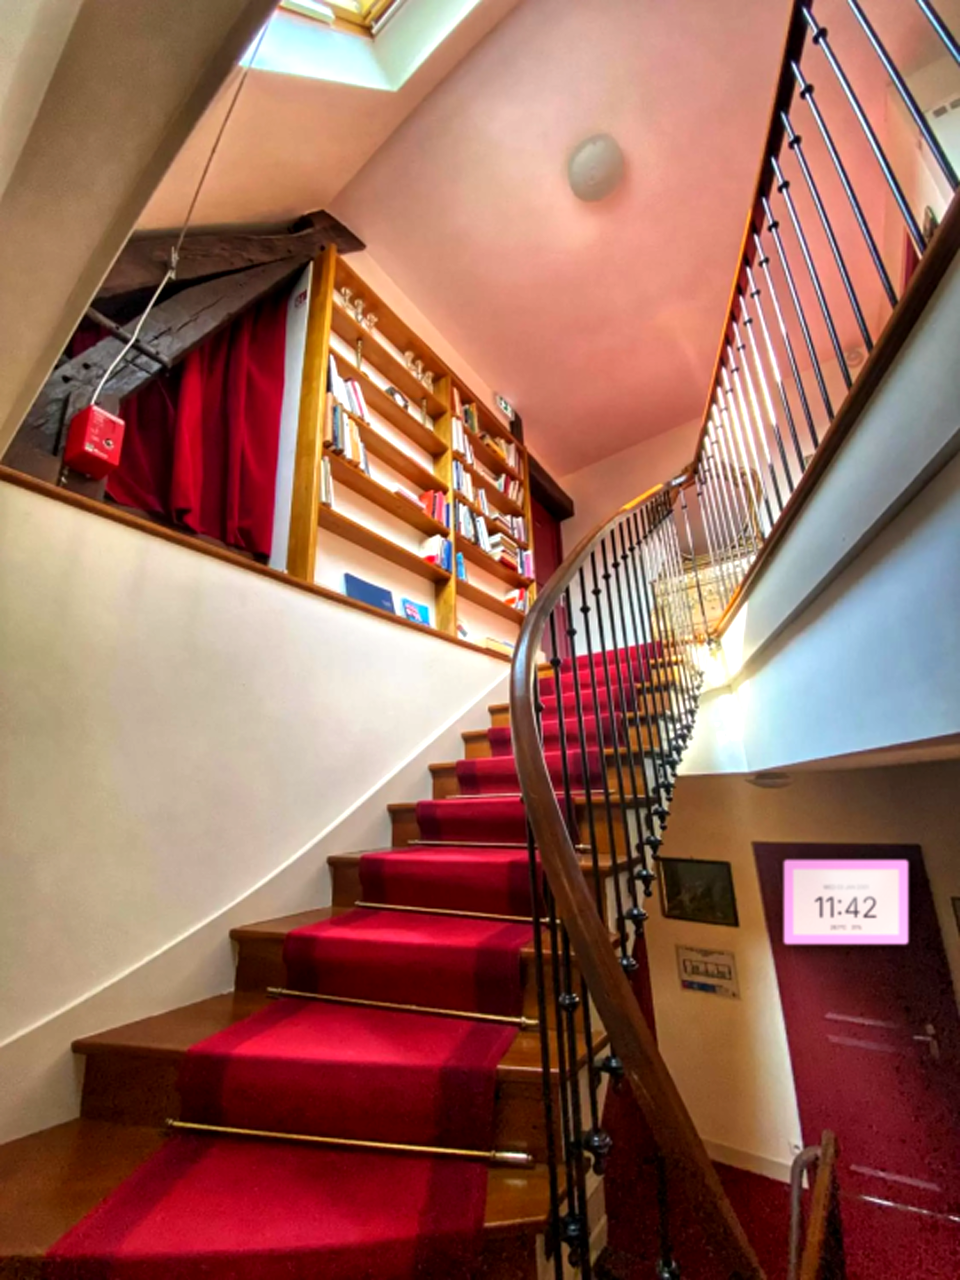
11:42
